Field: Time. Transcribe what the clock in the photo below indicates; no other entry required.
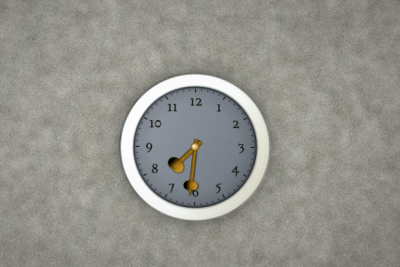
7:31
